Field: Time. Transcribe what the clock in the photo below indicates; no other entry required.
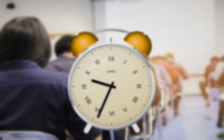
9:34
